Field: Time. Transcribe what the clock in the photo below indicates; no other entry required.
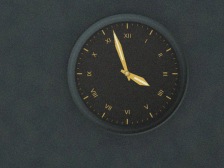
3:57
